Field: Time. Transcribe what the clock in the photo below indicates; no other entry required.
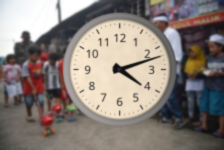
4:12
